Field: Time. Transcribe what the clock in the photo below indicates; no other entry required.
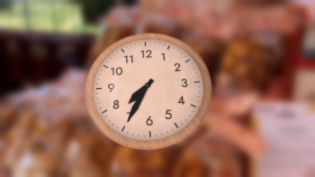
7:35
